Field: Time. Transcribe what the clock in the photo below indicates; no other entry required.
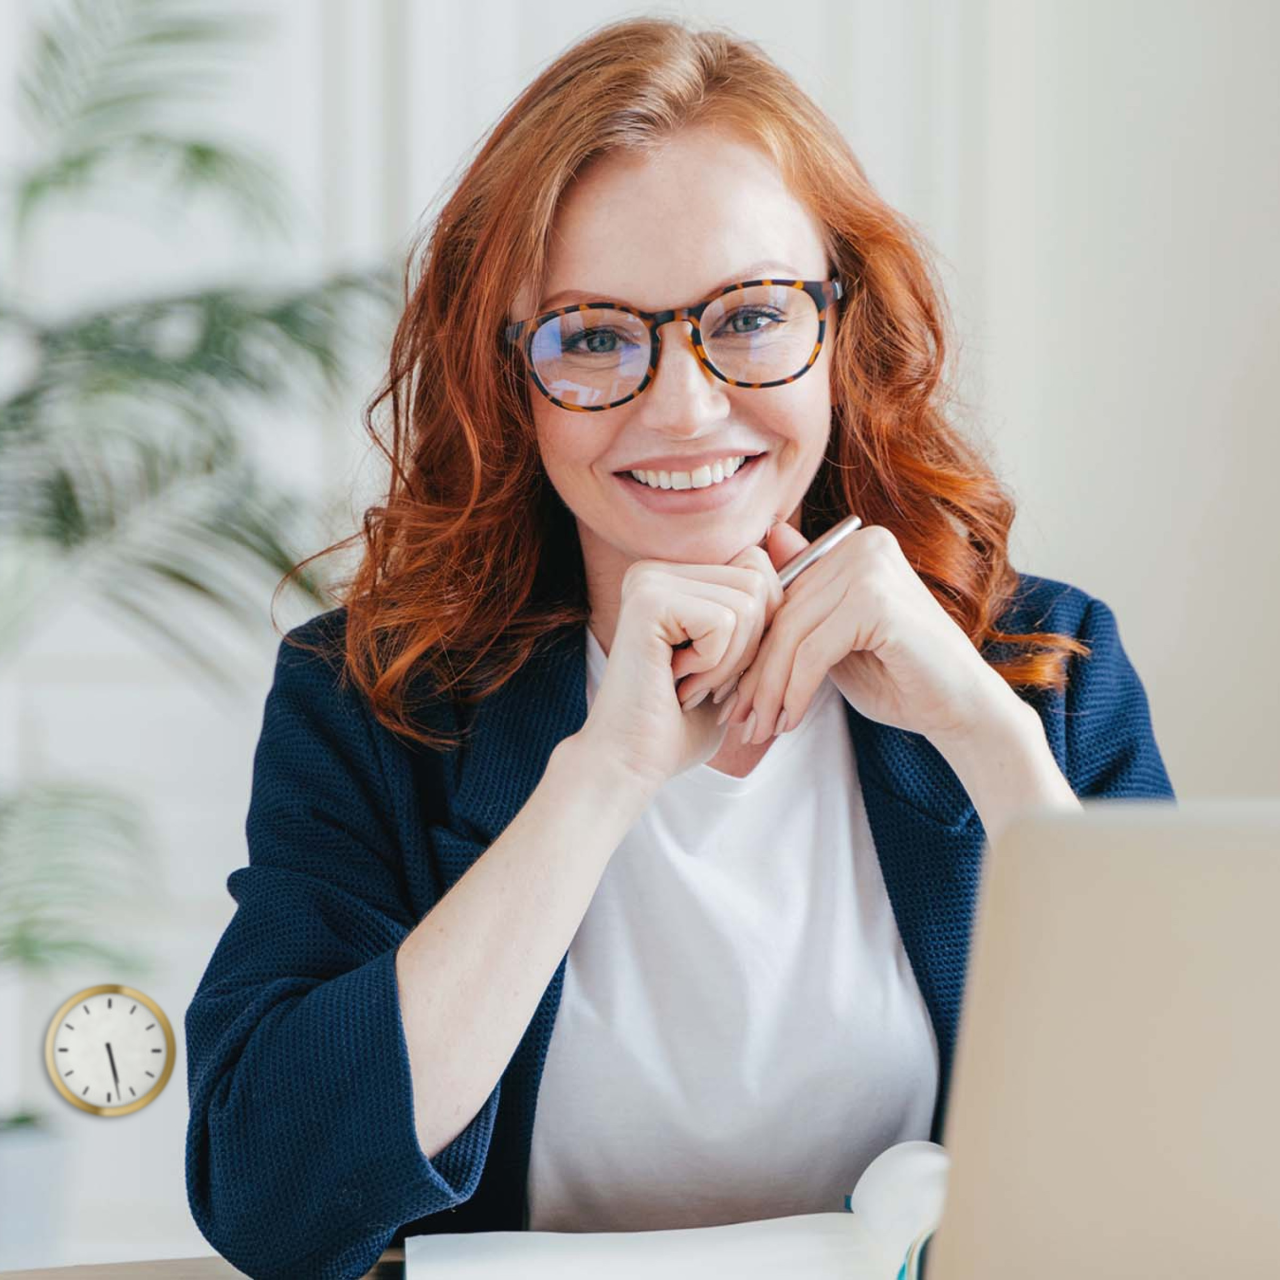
5:28
